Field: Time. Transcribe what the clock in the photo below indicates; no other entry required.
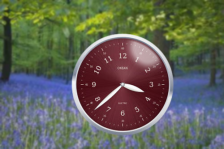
3:38
